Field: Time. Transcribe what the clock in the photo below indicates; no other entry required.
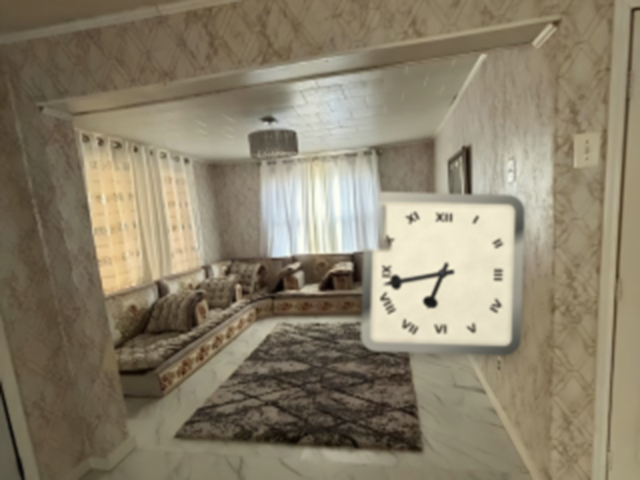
6:43
